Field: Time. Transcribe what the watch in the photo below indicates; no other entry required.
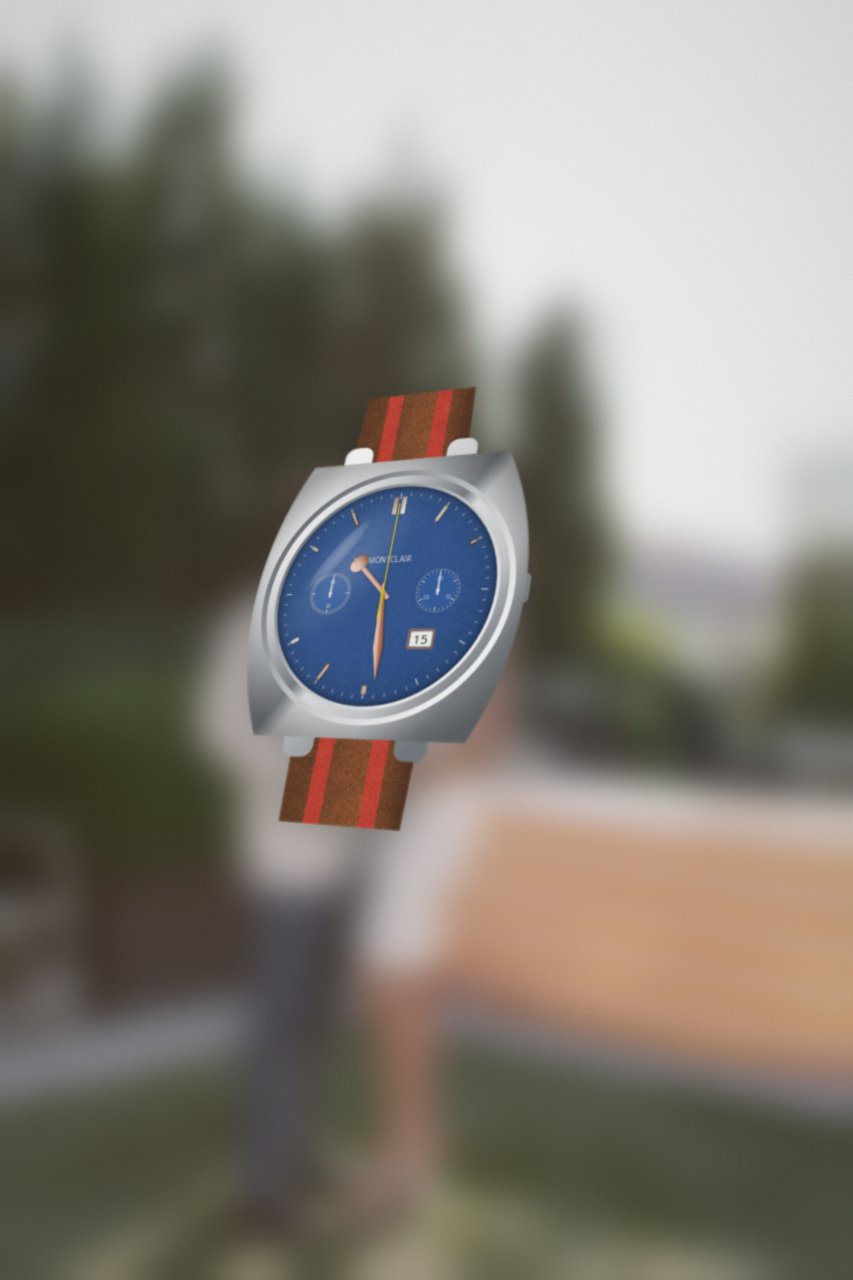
10:29
